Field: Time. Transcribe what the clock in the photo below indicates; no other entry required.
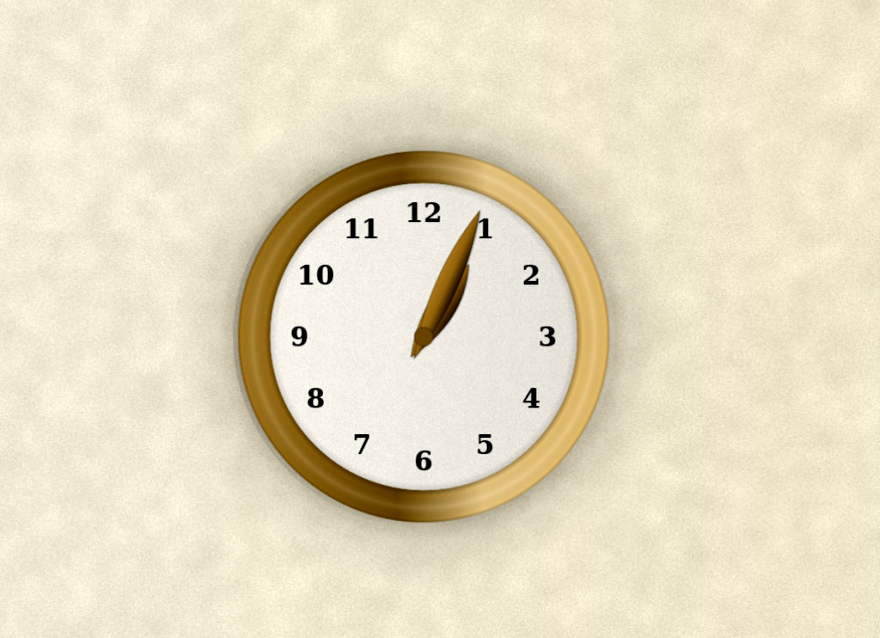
1:04
